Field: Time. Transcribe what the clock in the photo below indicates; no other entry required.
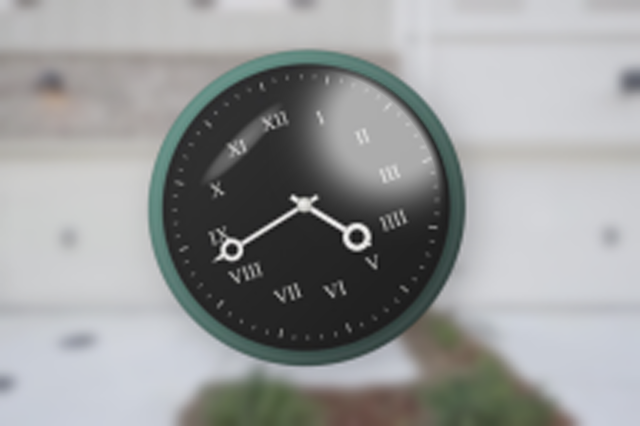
4:43
